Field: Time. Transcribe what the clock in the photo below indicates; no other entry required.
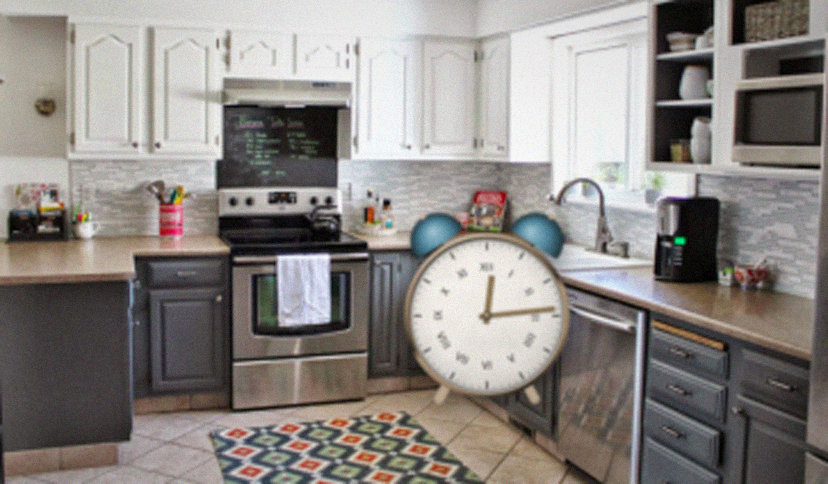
12:14
